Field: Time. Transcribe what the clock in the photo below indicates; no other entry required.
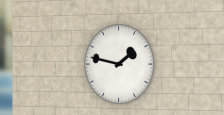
1:47
